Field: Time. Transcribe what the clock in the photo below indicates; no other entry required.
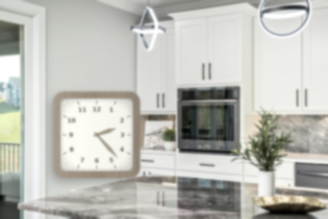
2:23
